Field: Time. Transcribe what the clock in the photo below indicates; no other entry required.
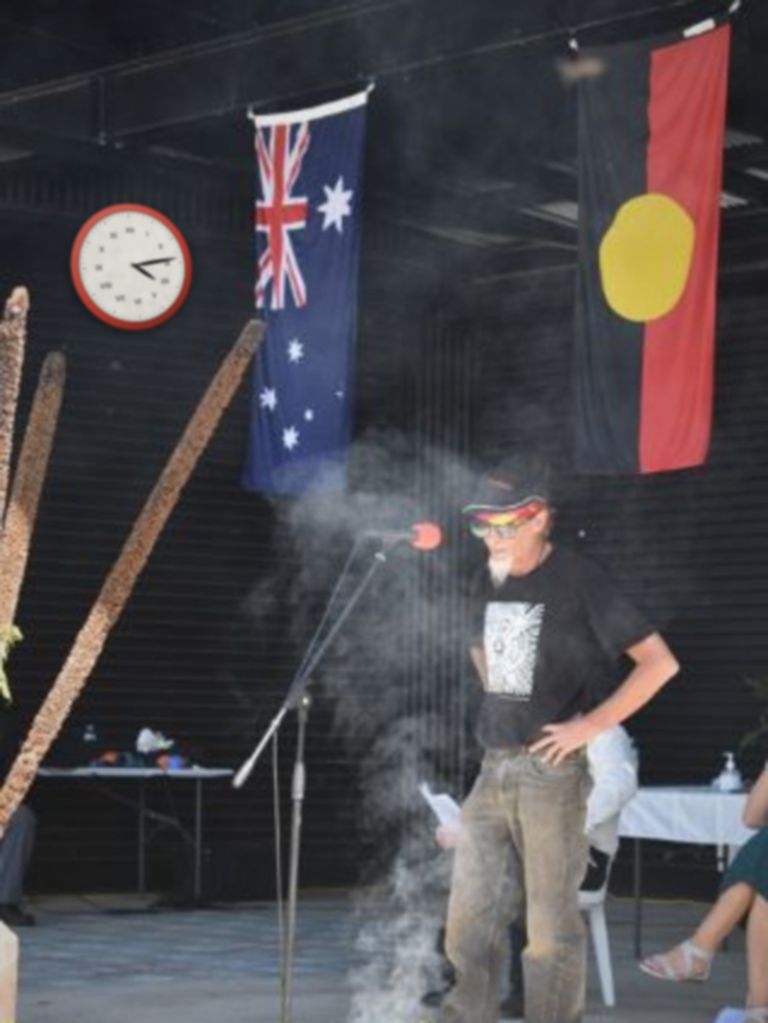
4:14
